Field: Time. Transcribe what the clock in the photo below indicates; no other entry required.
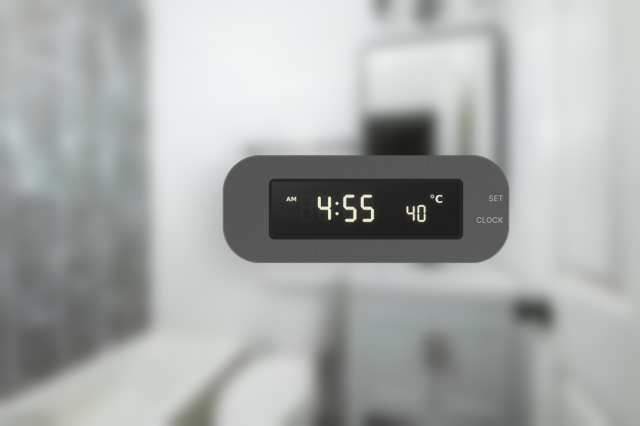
4:55
